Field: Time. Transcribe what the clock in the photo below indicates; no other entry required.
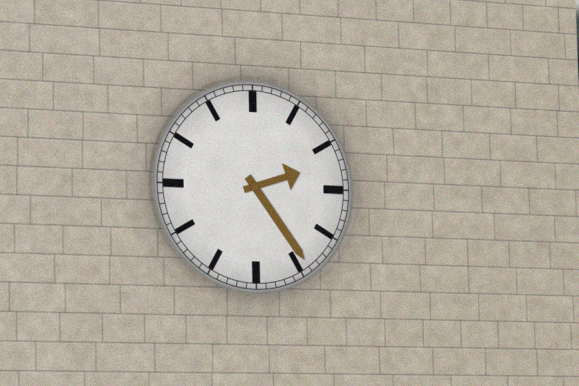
2:24
